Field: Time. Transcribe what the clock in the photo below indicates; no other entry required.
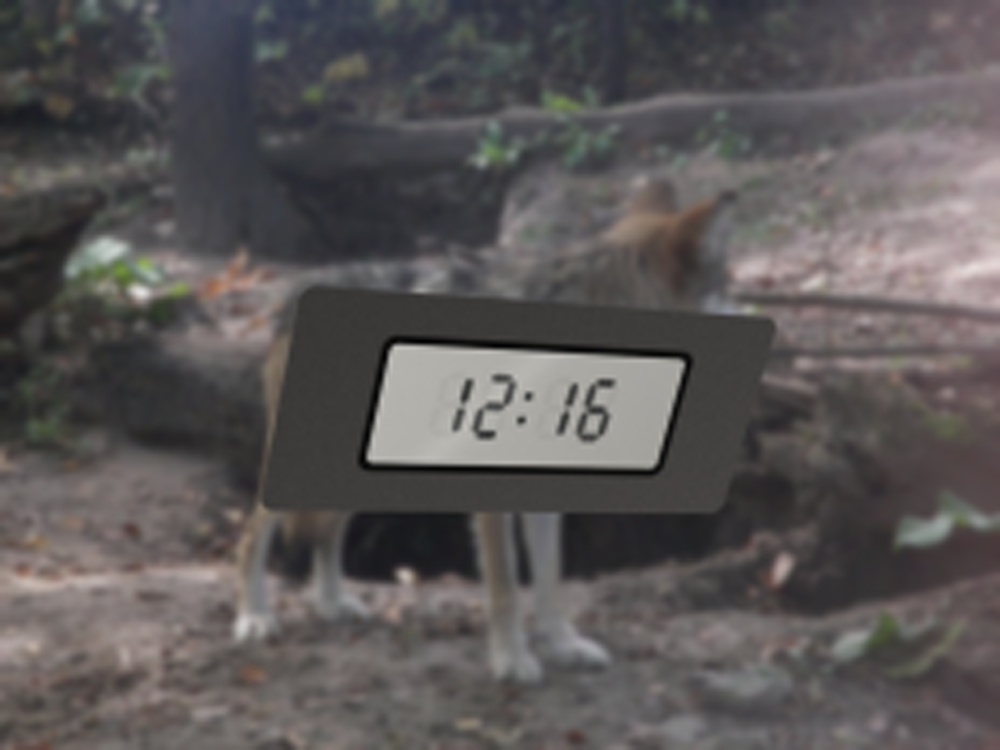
12:16
